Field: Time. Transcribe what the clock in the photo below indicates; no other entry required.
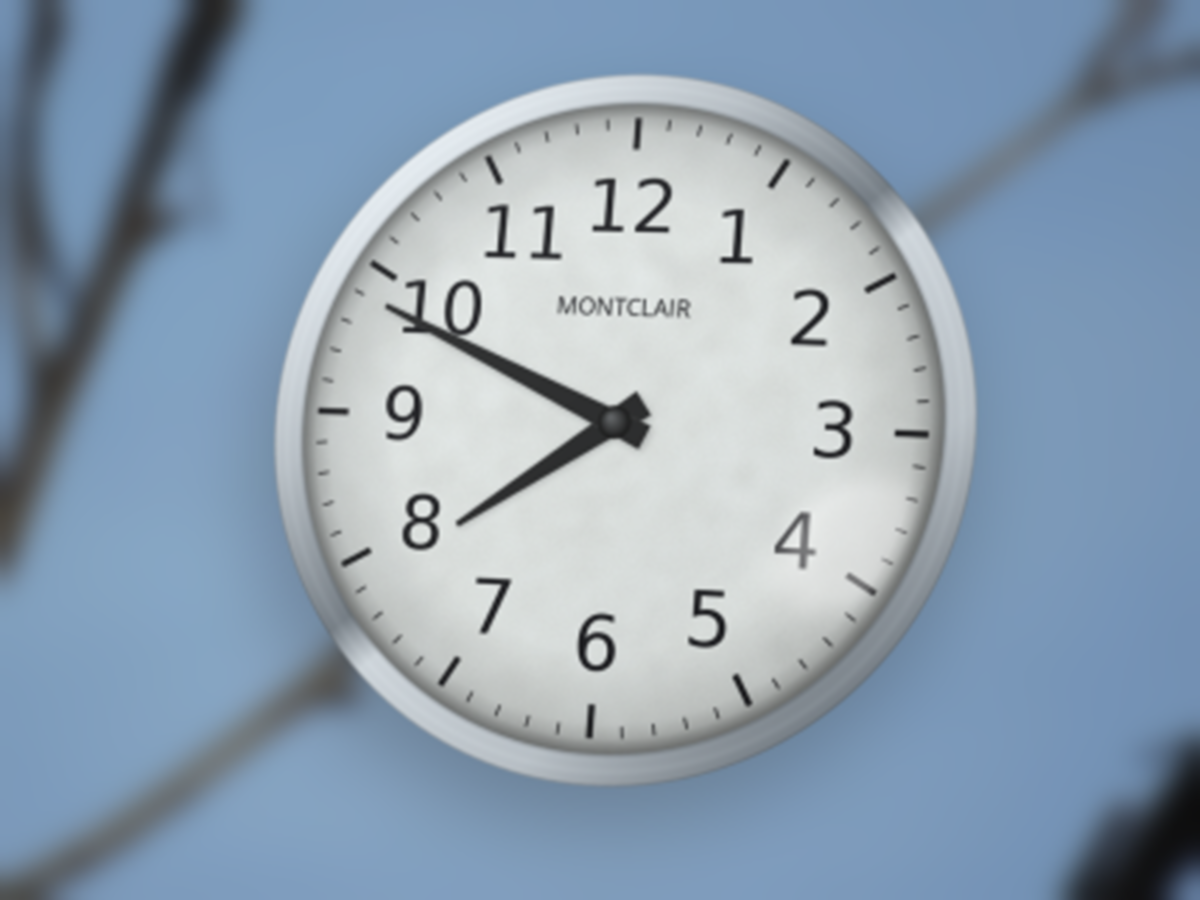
7:49
